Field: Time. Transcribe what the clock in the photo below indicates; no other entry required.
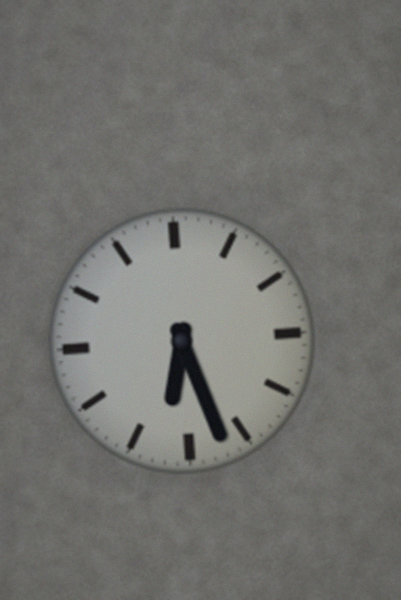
6:27
